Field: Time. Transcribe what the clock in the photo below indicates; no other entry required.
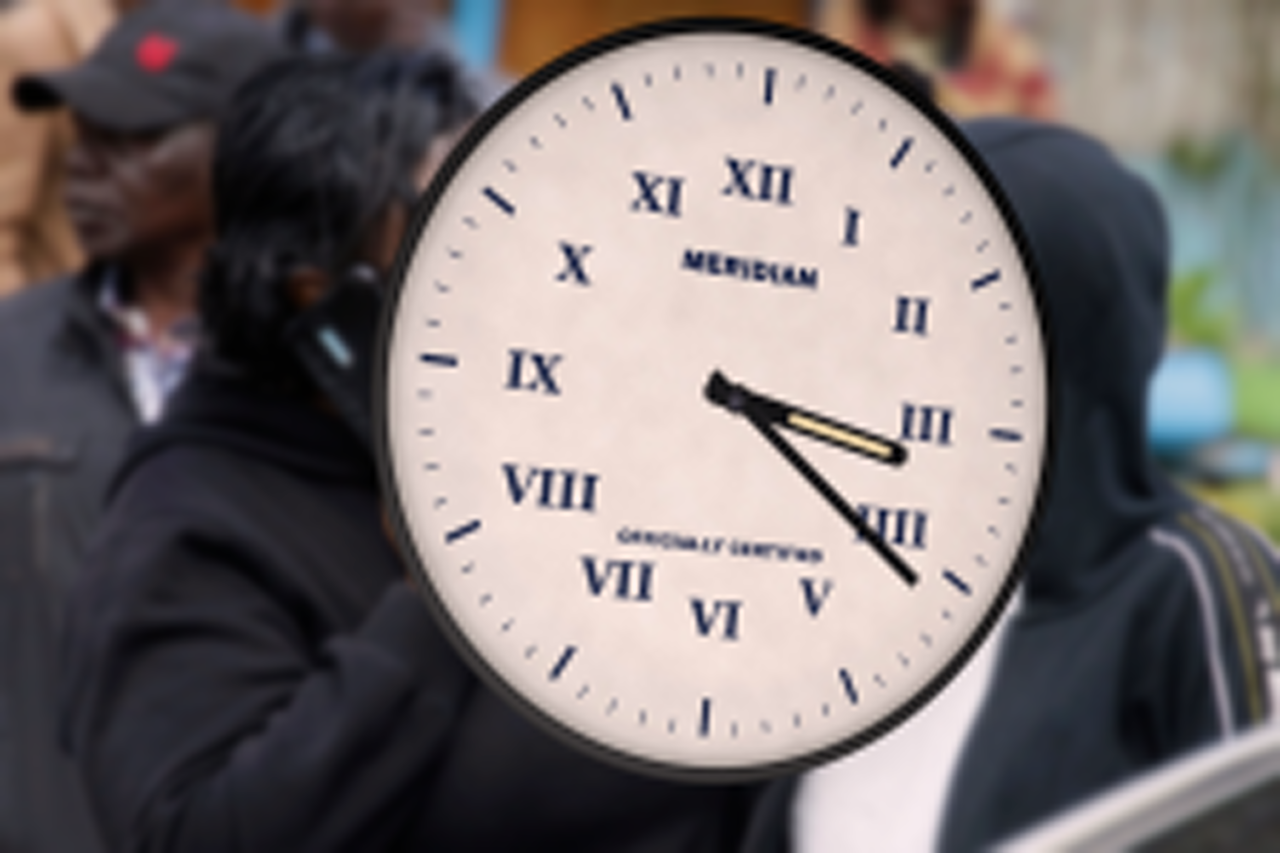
3:21
